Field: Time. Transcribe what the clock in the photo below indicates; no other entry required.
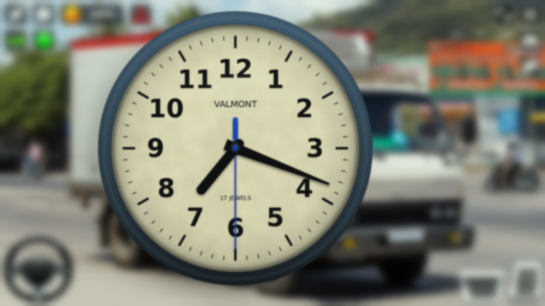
7:18:30
